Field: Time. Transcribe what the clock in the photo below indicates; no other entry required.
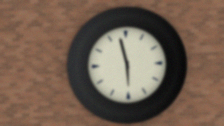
5:58
